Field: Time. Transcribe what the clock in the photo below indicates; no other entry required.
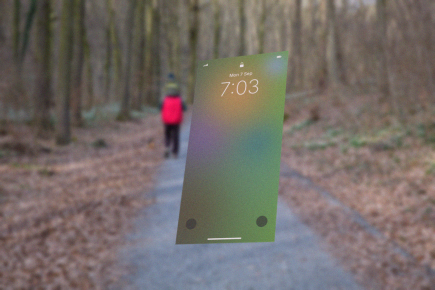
7:03
